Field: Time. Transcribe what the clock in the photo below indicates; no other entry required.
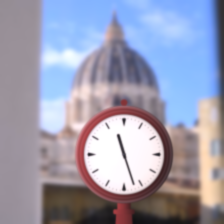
11:27
